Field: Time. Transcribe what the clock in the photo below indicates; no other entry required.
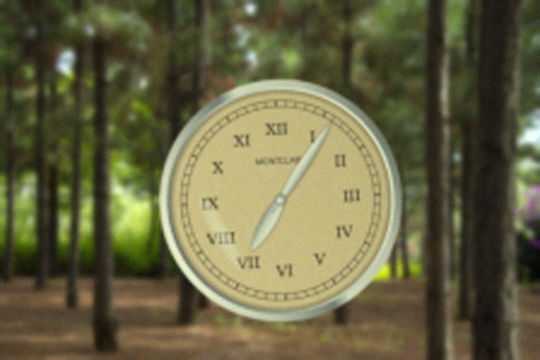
7:06
